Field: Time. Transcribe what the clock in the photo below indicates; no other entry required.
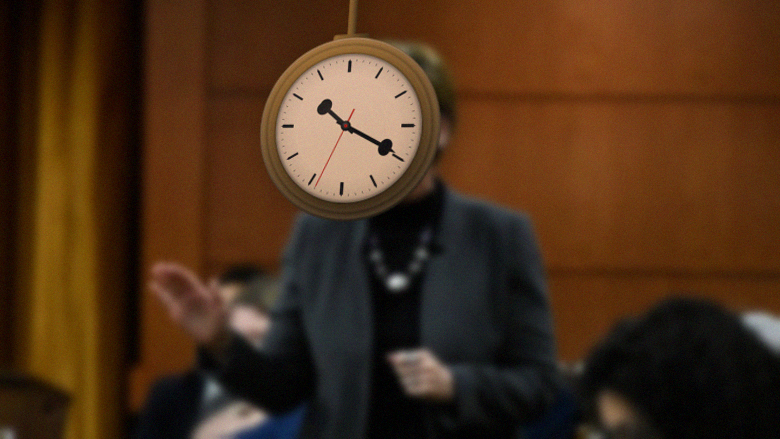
10:19:34
